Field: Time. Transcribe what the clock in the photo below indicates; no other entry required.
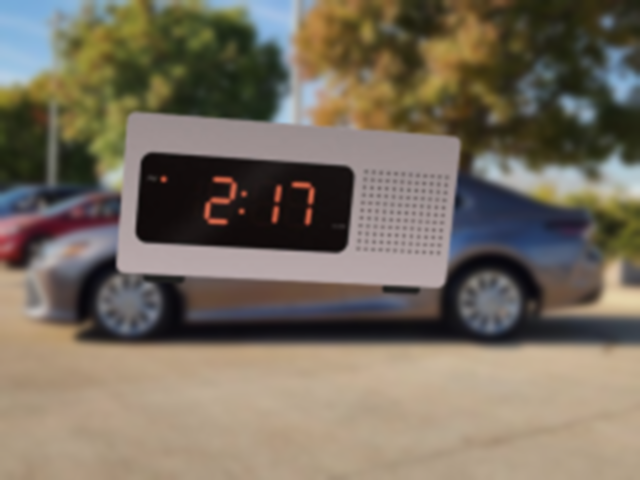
2:17
